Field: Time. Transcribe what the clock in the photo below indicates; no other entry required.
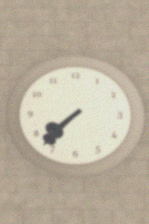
7:37
